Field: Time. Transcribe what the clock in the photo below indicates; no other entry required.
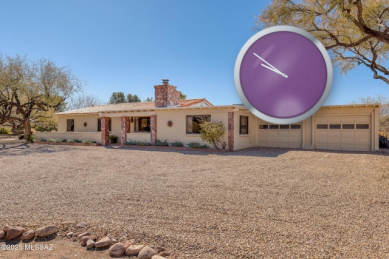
9:51
